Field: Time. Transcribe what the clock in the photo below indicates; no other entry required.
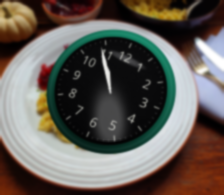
10:54
